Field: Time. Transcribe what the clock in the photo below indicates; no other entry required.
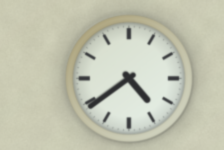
4:39
